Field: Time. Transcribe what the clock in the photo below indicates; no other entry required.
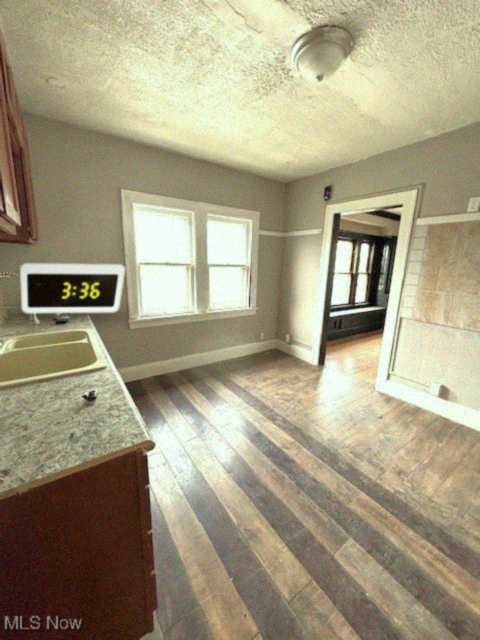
3:36
